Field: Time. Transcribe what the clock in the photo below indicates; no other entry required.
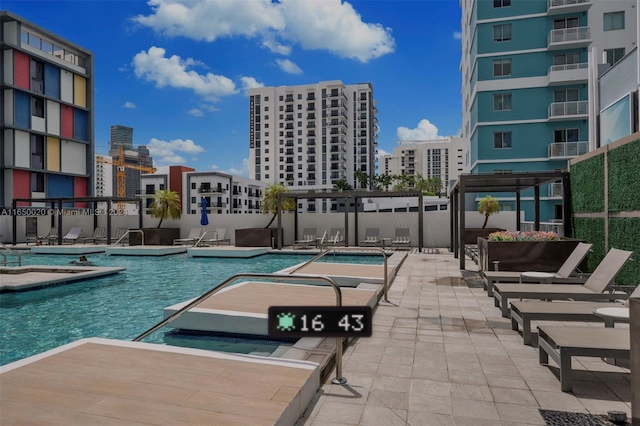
16:43
